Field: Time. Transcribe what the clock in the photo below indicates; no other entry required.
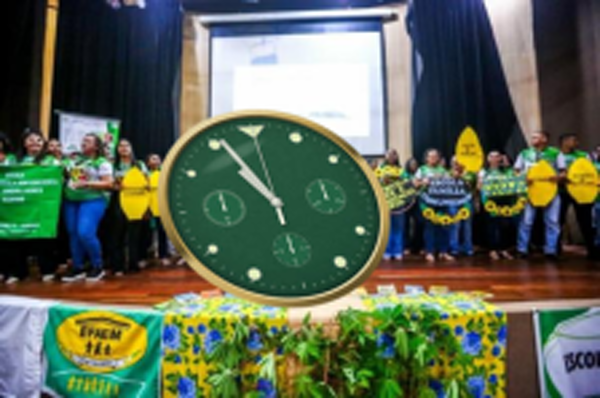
10:56
